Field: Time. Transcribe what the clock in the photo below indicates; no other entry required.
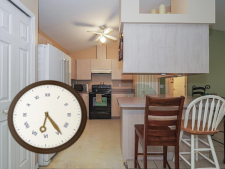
6:24
